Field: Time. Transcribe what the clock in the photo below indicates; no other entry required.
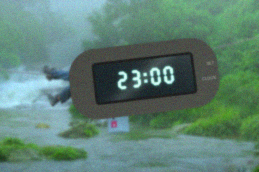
23:00
